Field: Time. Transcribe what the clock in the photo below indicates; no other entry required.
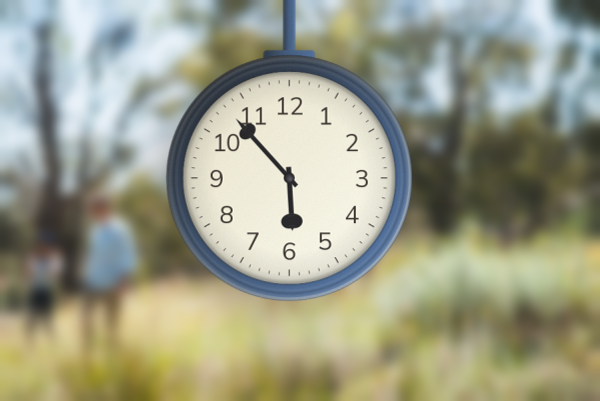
5:53
